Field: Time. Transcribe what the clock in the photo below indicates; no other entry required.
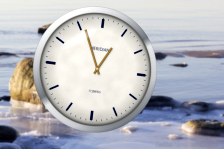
12:56
